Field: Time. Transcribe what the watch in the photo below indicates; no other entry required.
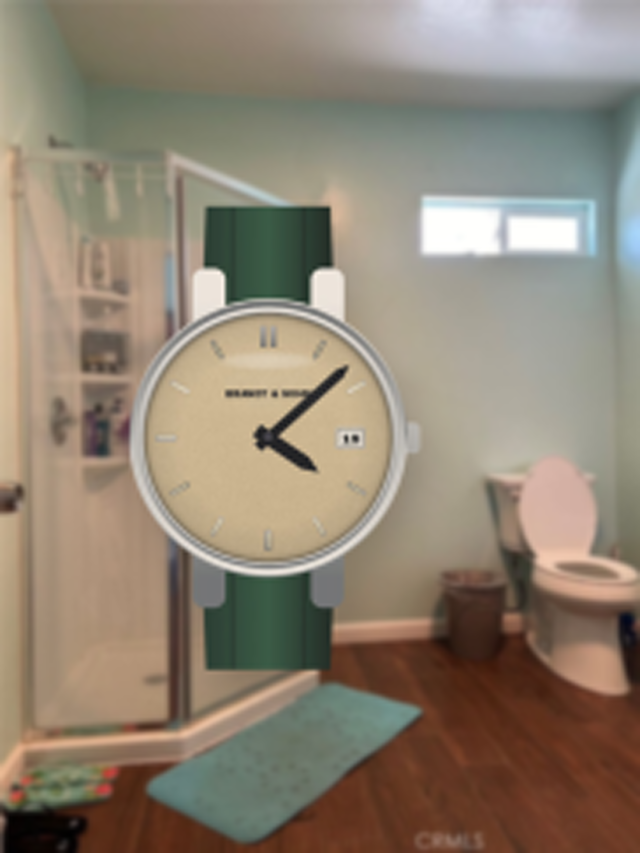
4:08
